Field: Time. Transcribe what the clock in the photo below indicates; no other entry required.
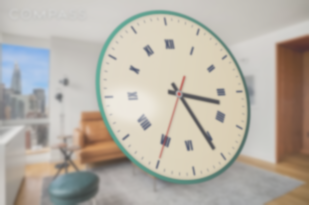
3:25:35
